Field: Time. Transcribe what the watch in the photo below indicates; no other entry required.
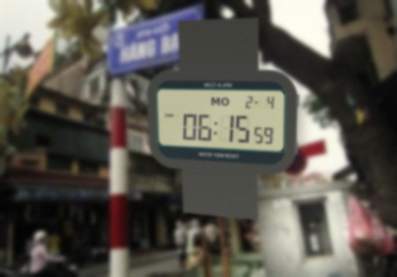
6:15:59
